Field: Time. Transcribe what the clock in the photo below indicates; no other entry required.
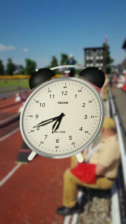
6:41
